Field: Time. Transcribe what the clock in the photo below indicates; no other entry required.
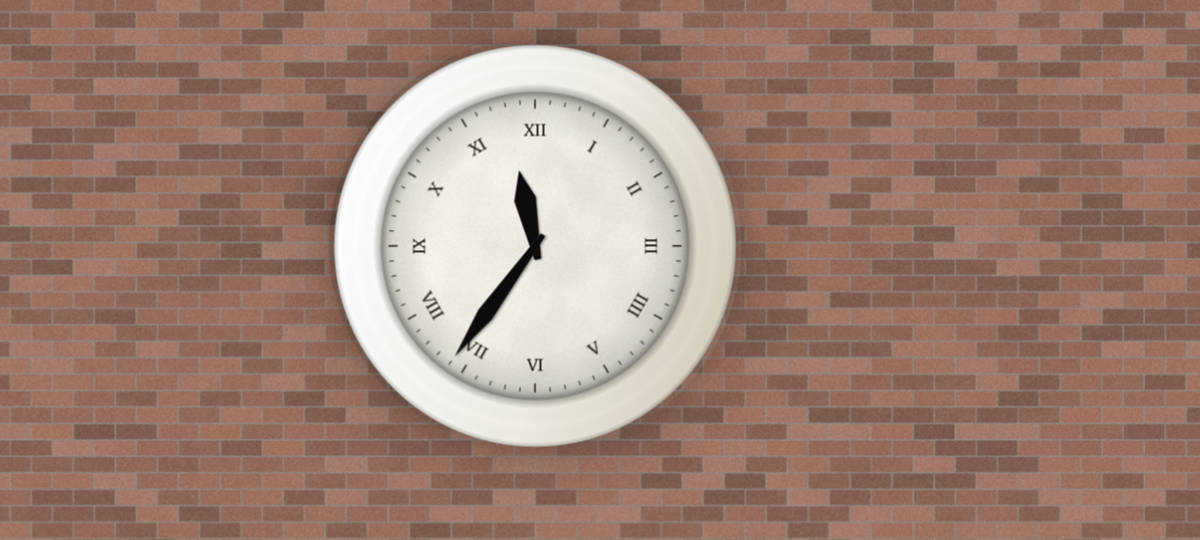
11:36
